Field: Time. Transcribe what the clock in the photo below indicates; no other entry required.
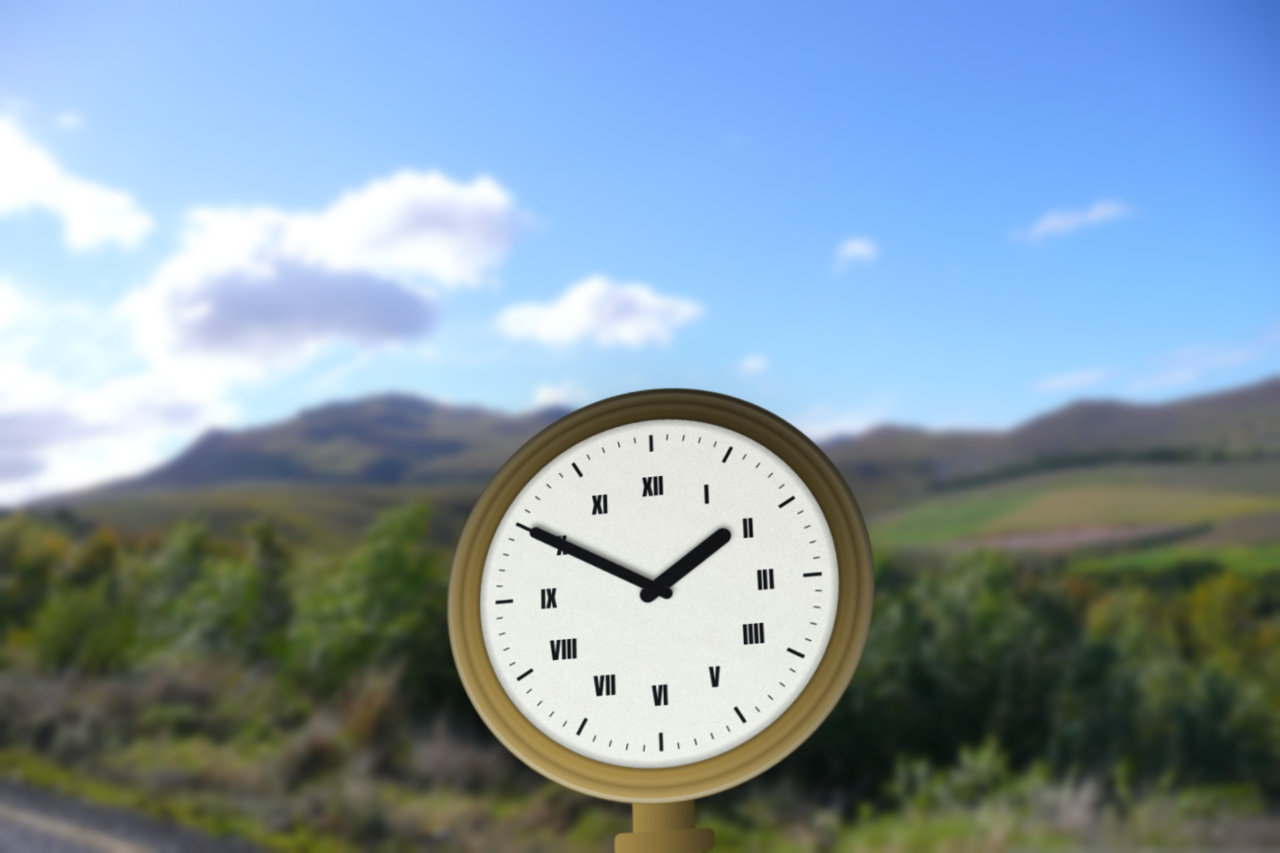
1:50
